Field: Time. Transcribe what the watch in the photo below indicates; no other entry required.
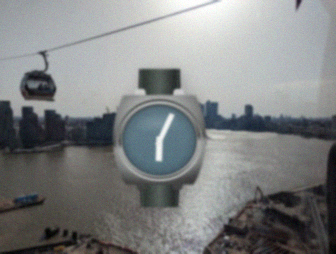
6:04
